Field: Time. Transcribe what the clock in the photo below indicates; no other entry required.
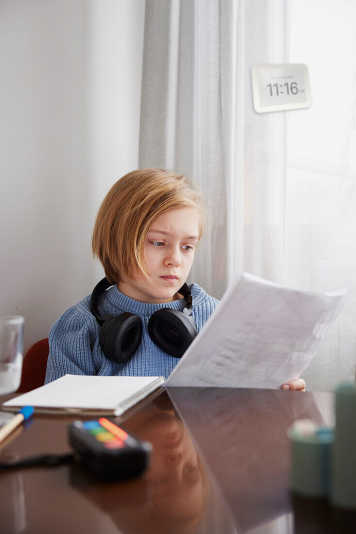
11:16
